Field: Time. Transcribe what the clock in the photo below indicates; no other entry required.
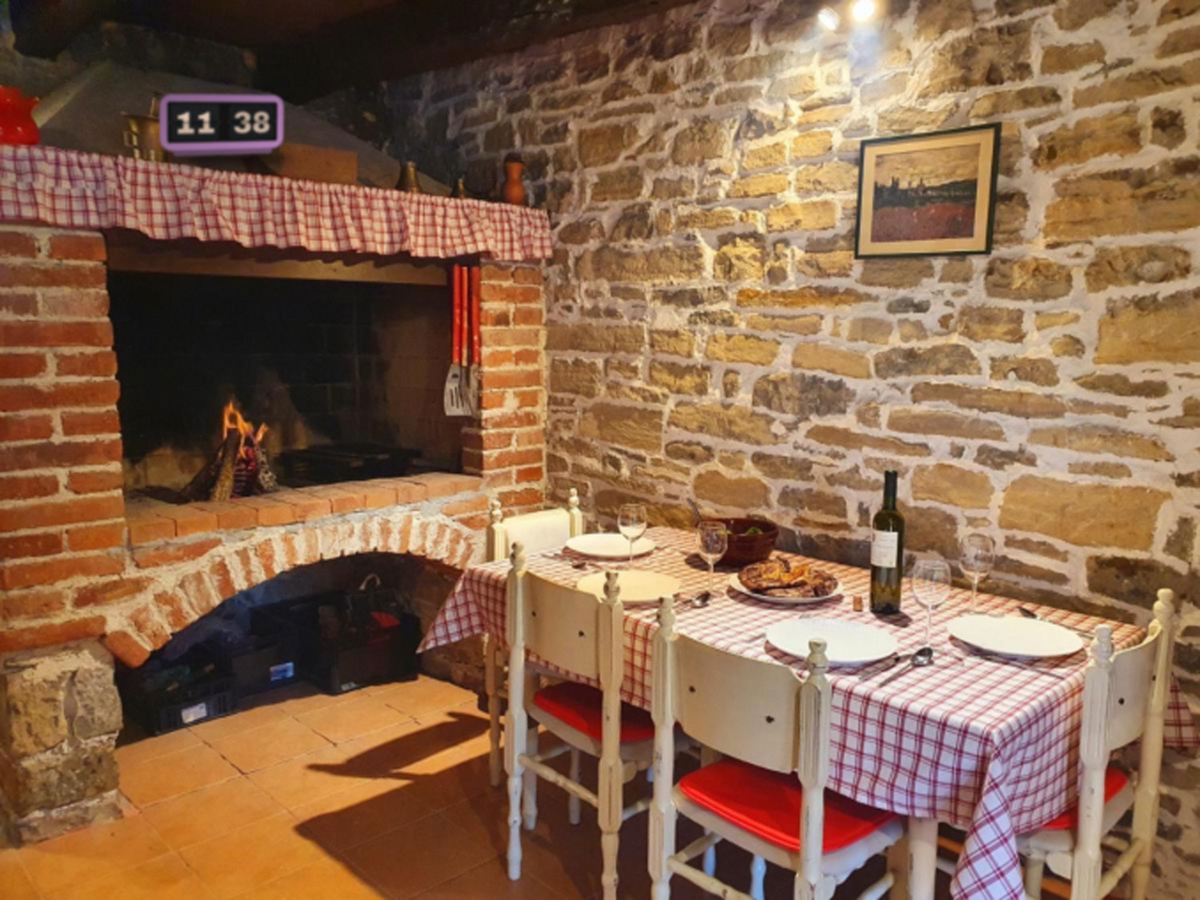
11:38
